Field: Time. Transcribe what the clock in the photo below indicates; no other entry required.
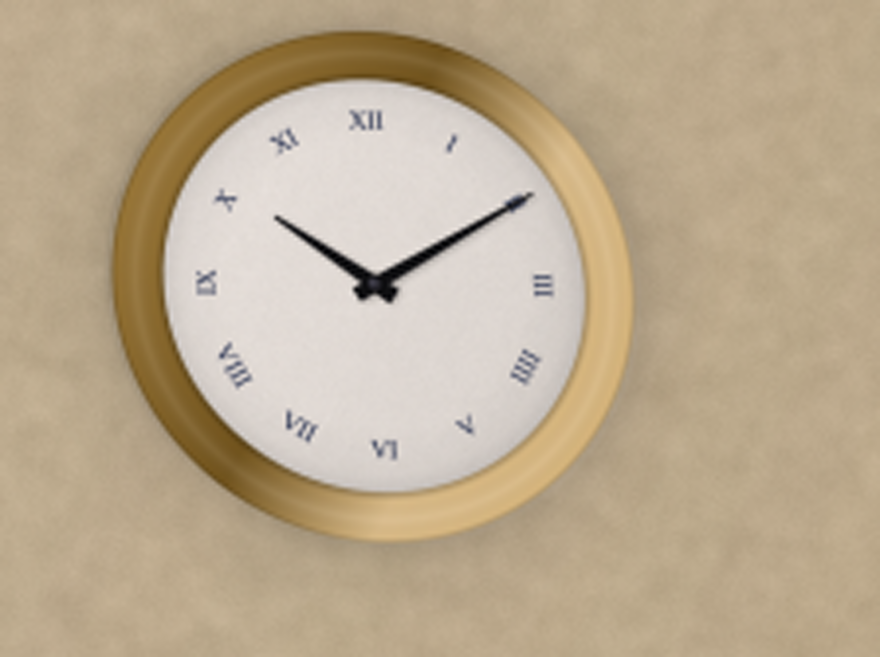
10:10
